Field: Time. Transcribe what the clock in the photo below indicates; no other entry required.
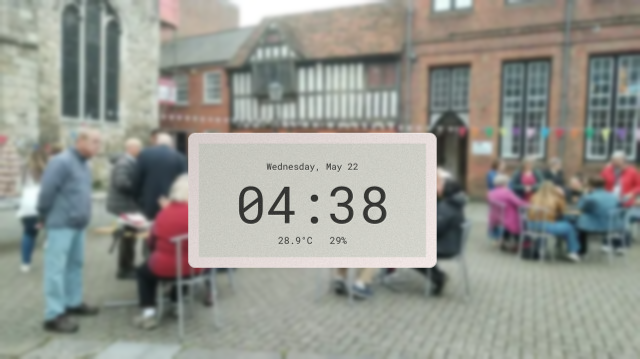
4:38
